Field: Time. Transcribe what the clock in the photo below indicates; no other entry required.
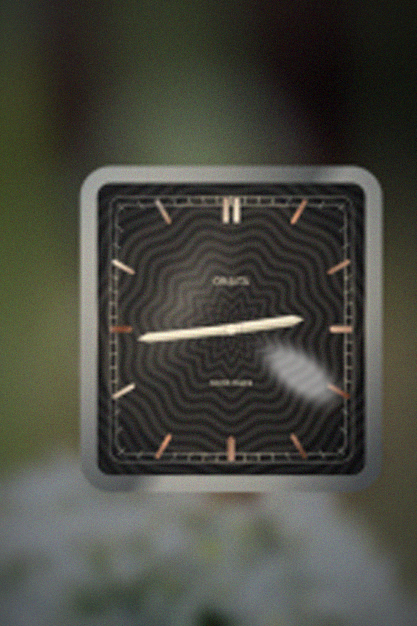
2:44
